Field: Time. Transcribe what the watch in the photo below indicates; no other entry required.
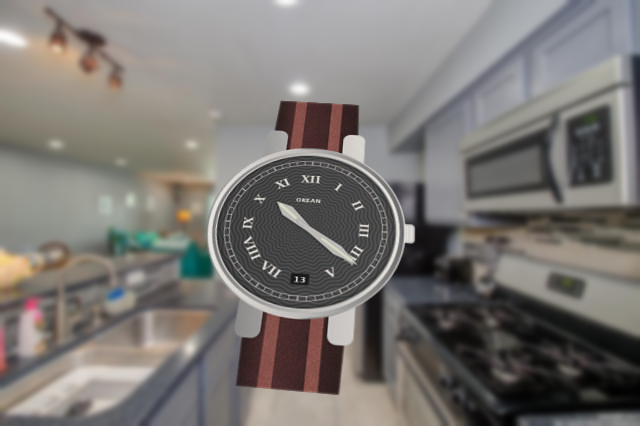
10:21
